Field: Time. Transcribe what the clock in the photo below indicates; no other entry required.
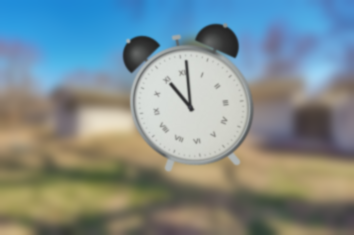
11:01
